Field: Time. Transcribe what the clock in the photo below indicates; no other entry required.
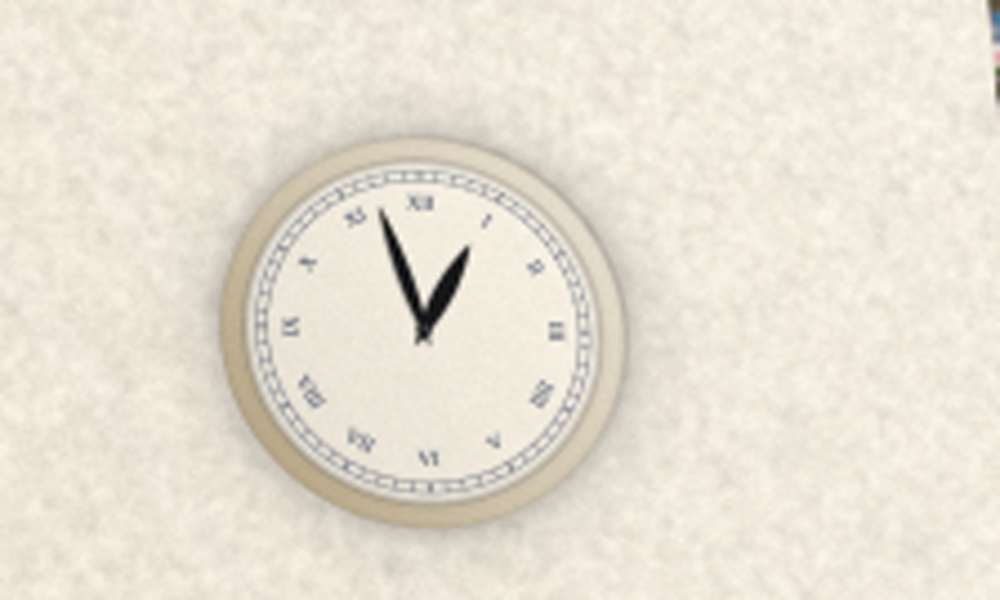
12:57
